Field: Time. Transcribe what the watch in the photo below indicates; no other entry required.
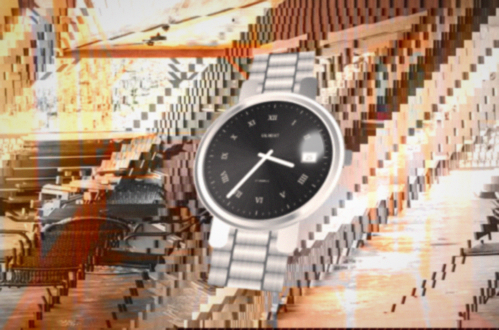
3:36
